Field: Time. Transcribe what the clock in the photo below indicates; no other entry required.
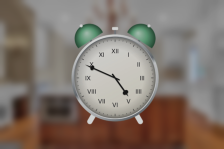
4:49
